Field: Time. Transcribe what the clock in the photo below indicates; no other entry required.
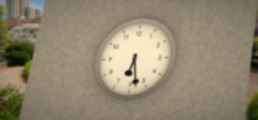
6:28
